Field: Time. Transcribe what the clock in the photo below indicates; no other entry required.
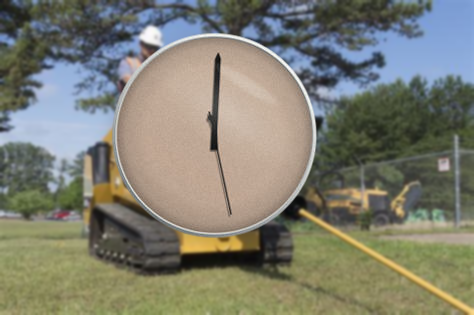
12:00:28
